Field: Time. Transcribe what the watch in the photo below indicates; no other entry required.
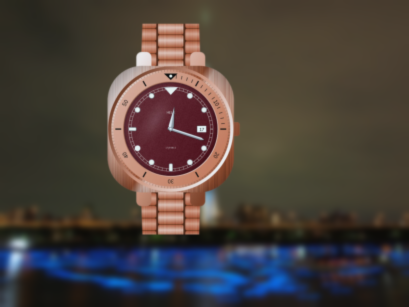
12:18
